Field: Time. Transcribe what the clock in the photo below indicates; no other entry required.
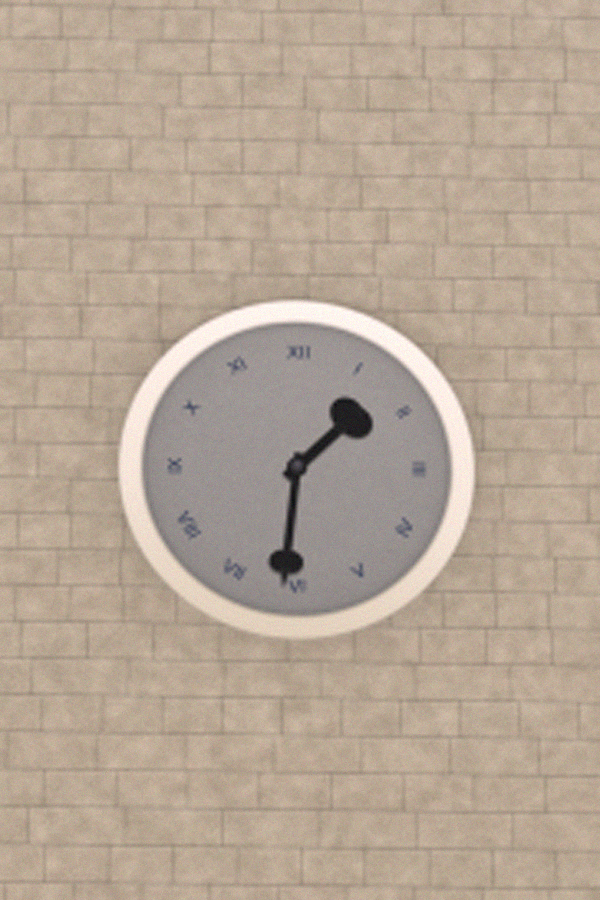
1:31
